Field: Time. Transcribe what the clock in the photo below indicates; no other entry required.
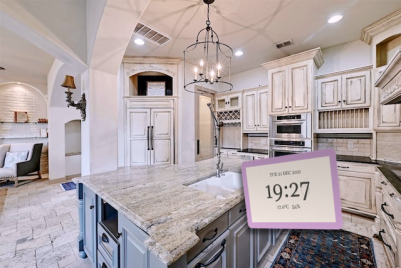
19:27
